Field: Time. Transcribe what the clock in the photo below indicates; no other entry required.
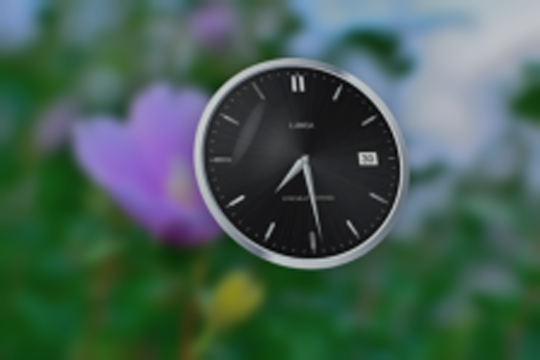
7:29
